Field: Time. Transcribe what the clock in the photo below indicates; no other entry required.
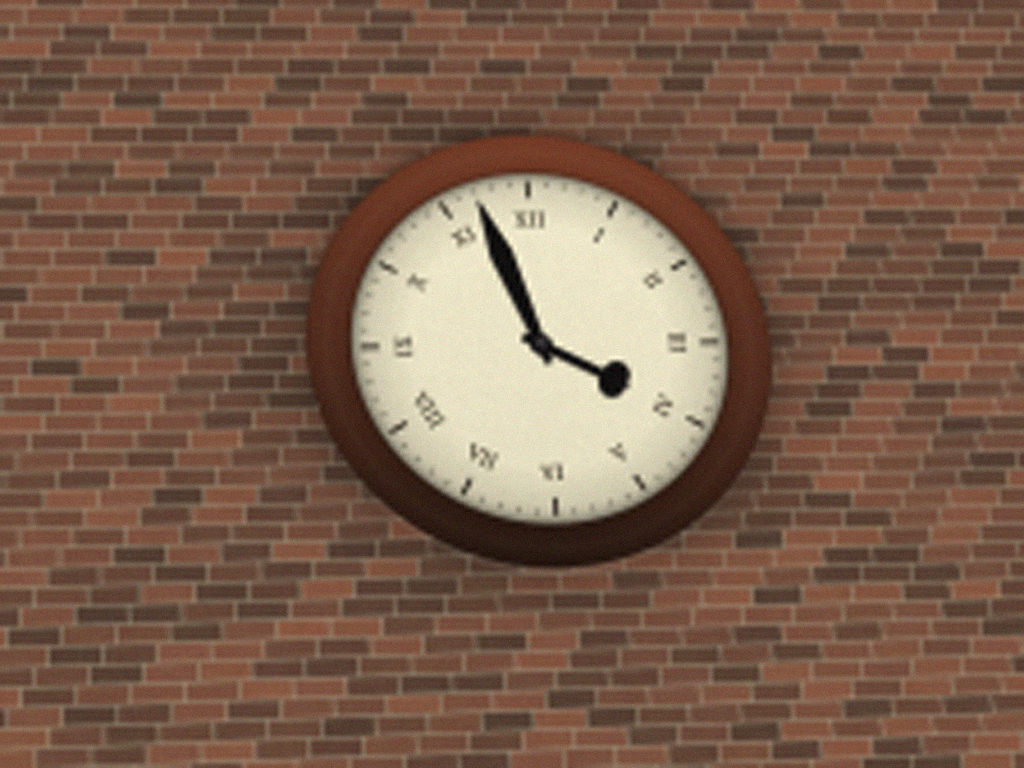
3:57
